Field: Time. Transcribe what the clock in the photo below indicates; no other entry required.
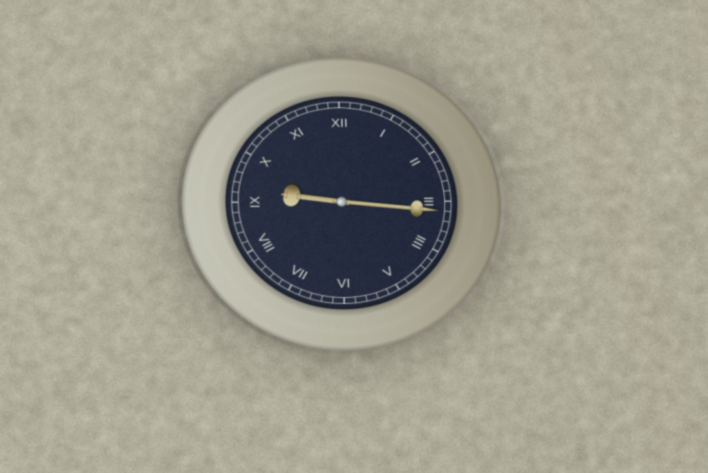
9:16
